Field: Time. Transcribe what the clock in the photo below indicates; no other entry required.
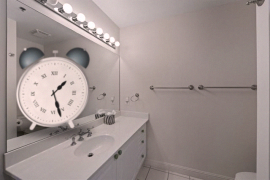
1:27
